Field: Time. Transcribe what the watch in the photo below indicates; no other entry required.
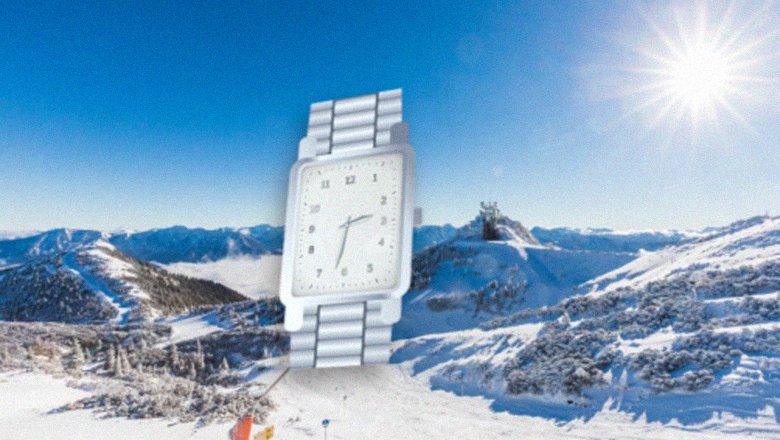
2:32
